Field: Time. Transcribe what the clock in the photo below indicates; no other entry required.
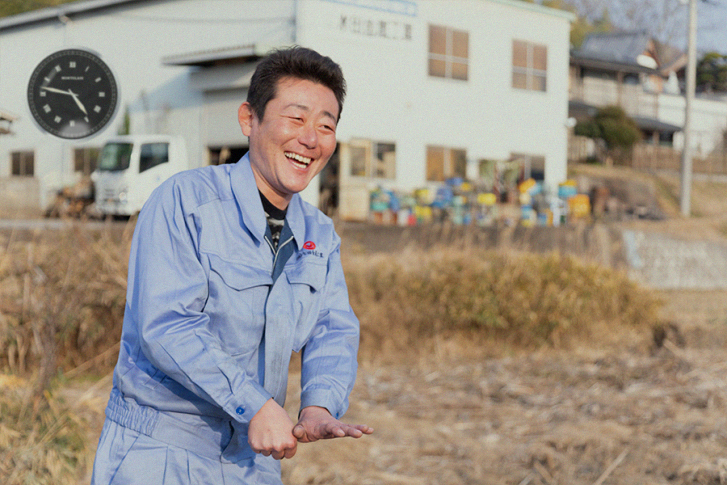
4:47
